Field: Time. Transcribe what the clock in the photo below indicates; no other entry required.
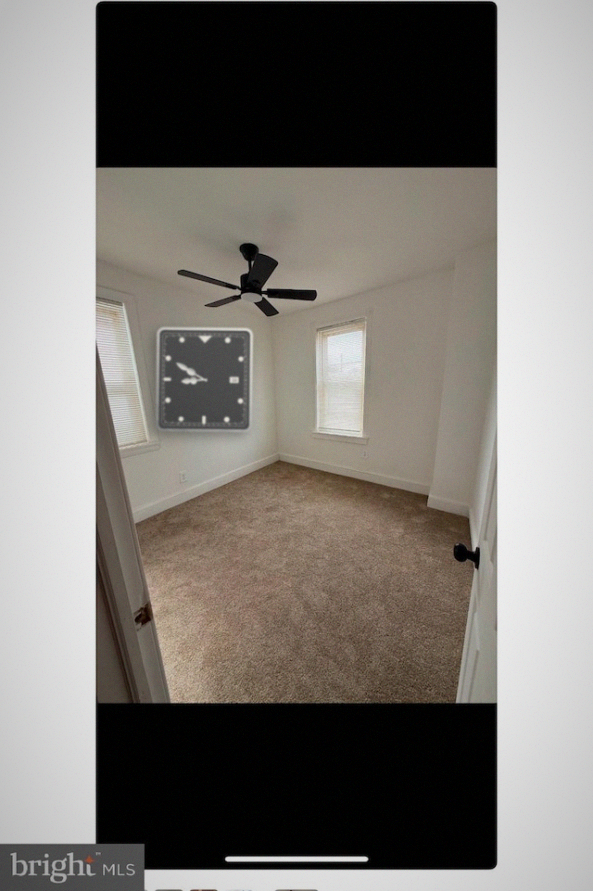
8:50
